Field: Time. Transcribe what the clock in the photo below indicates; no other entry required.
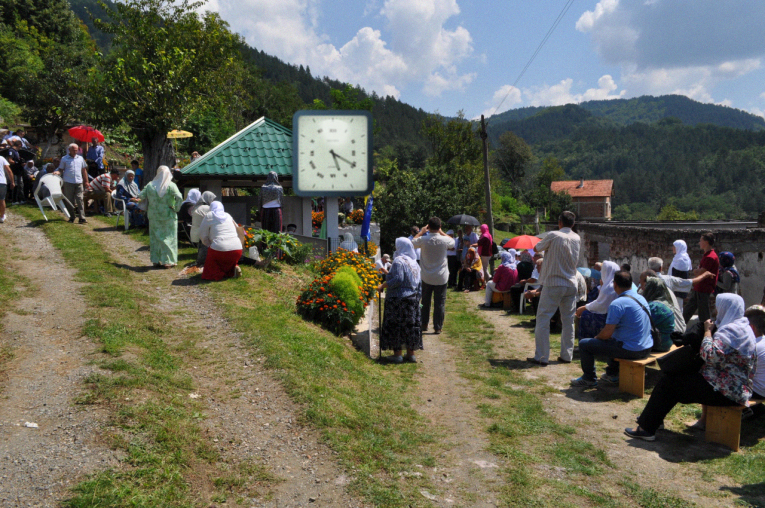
5:20
